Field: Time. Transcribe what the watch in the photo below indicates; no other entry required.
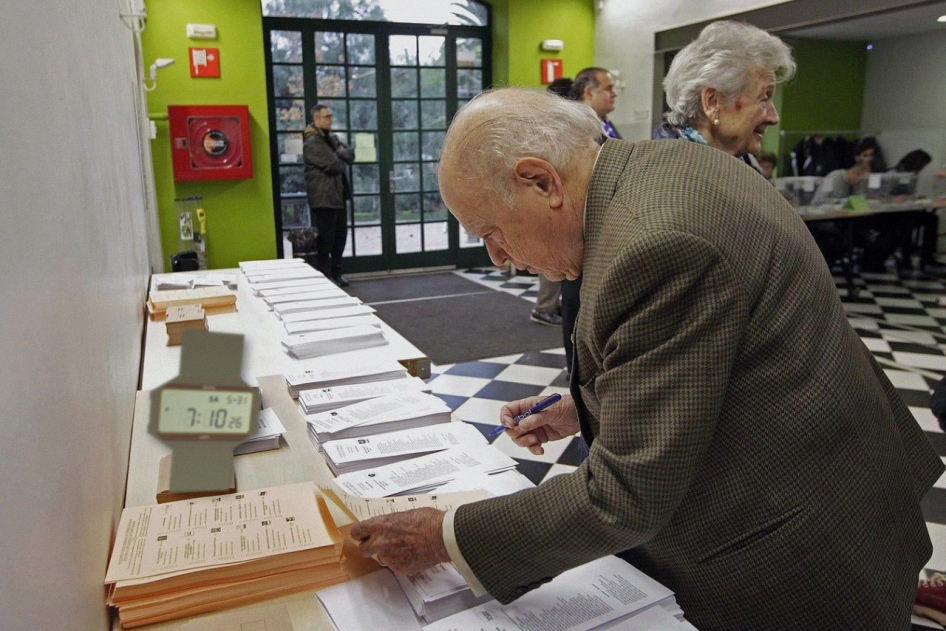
7:10
